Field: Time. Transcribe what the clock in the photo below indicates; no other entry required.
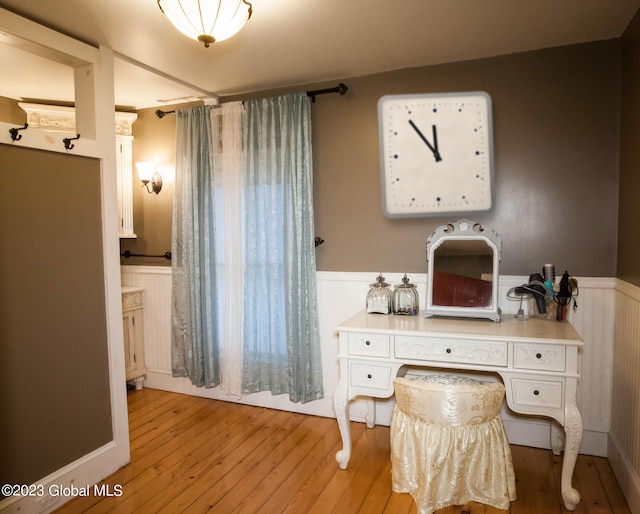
11:54
